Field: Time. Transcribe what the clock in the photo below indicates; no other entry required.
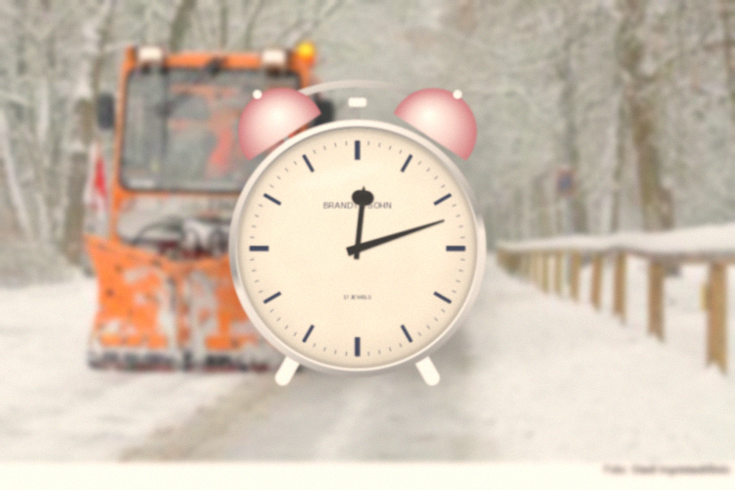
12:12
